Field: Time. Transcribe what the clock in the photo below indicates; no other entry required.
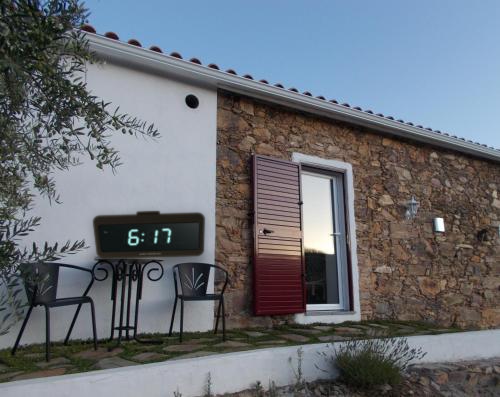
6:17
